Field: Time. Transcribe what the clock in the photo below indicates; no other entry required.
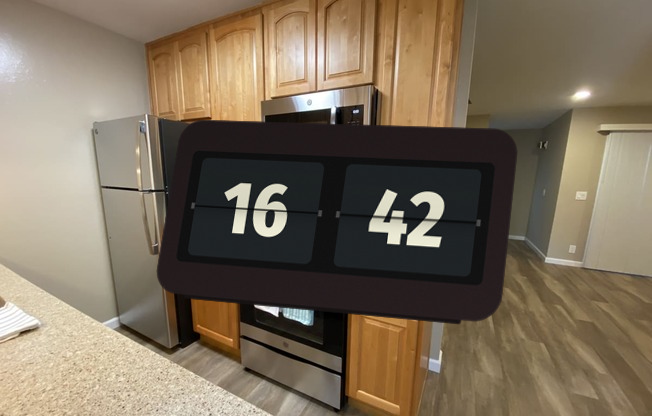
16:42
